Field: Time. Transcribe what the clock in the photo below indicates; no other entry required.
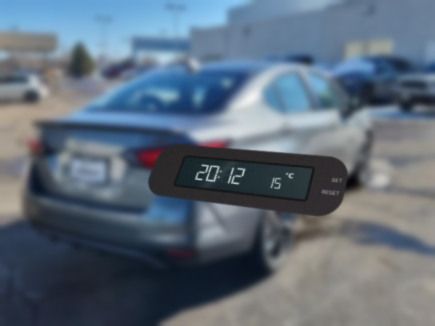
20:12
